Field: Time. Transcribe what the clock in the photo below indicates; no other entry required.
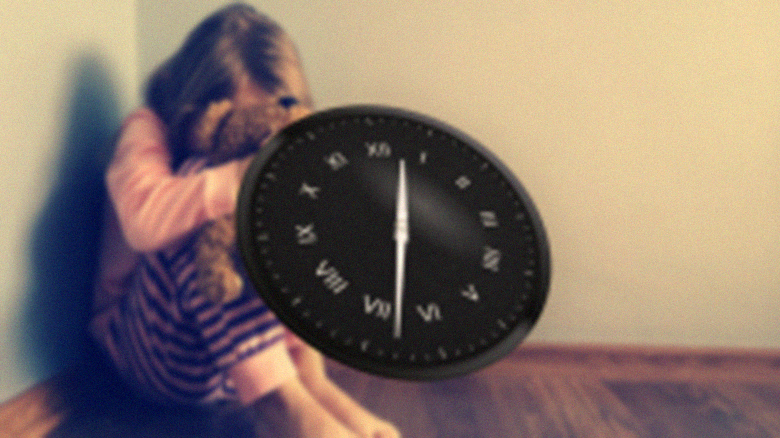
12:33
